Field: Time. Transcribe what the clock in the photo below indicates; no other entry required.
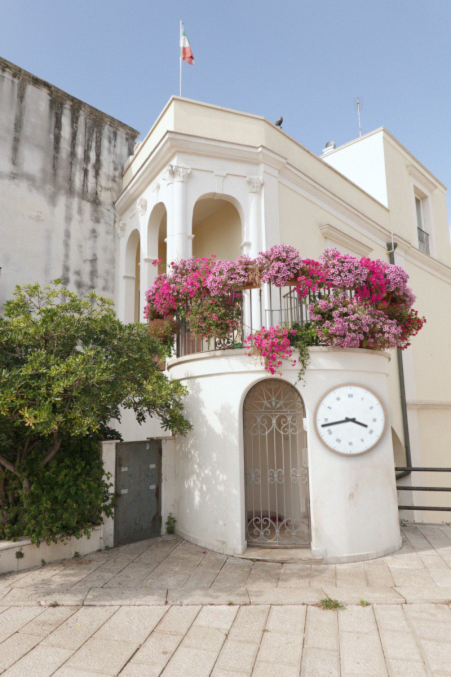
3:43
